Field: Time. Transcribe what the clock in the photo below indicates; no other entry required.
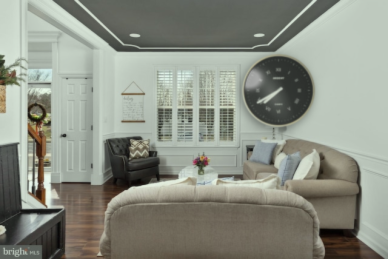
7:40
